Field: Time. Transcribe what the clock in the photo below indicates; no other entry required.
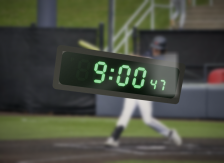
9:00:47
